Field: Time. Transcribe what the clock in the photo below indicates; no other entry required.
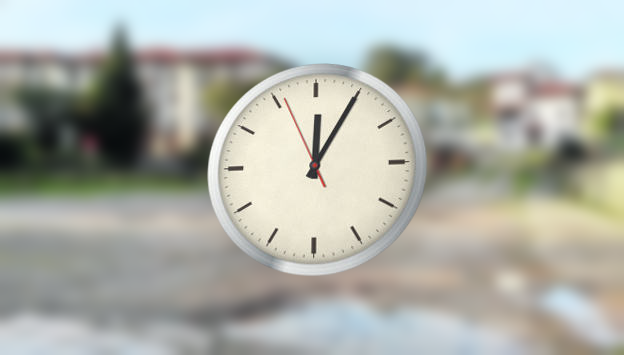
12:04:56
